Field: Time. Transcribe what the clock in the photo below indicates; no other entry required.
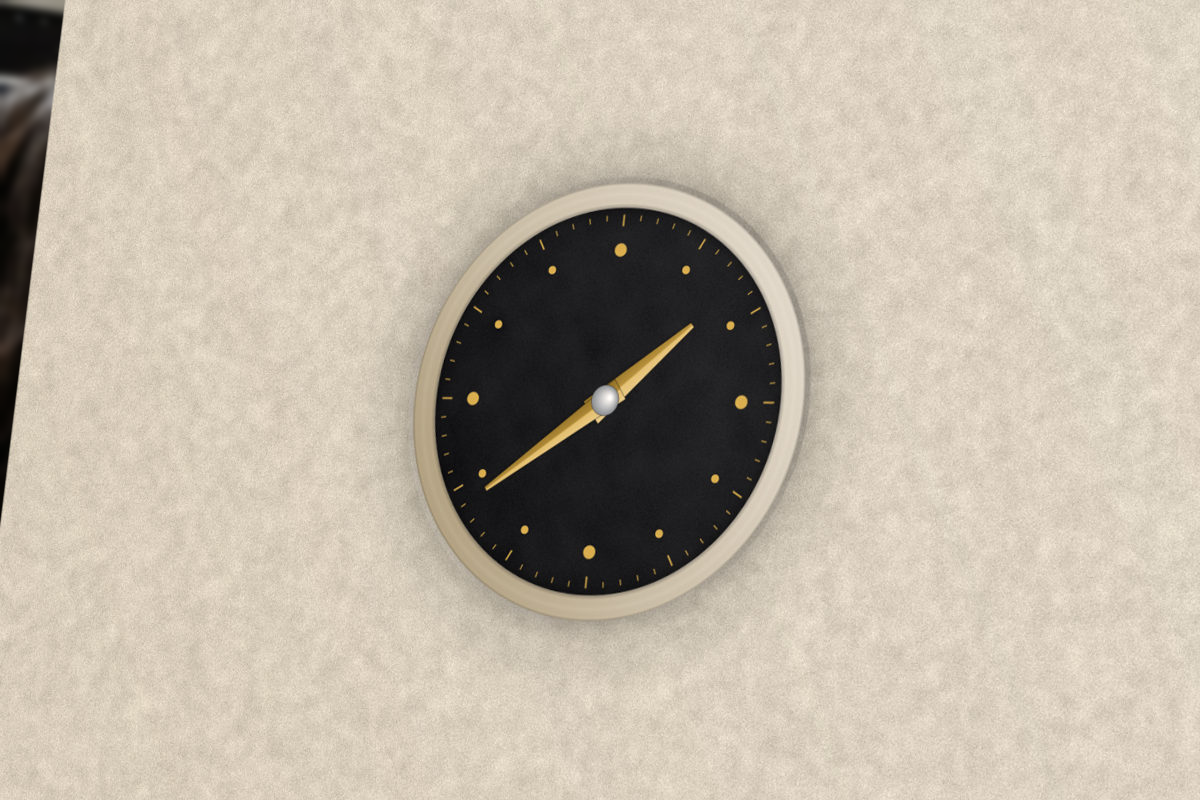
1:39
